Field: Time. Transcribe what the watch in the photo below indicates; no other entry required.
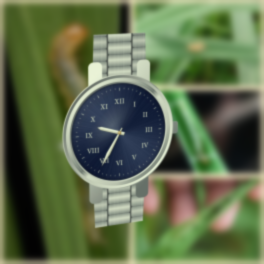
9:35
